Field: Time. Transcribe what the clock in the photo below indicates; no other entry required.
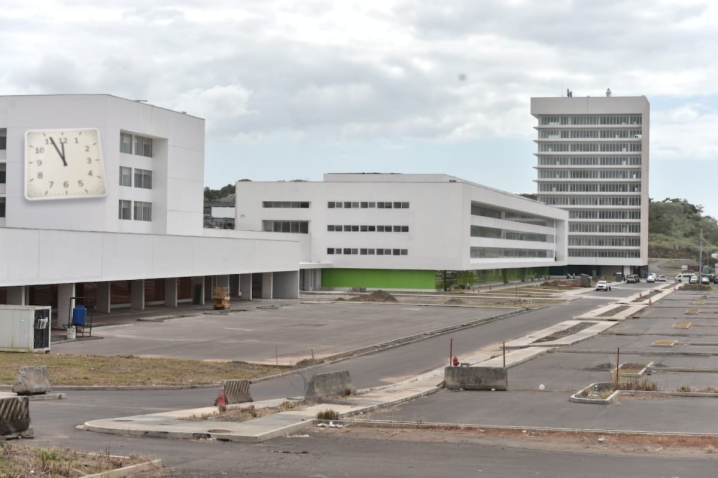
11:56
